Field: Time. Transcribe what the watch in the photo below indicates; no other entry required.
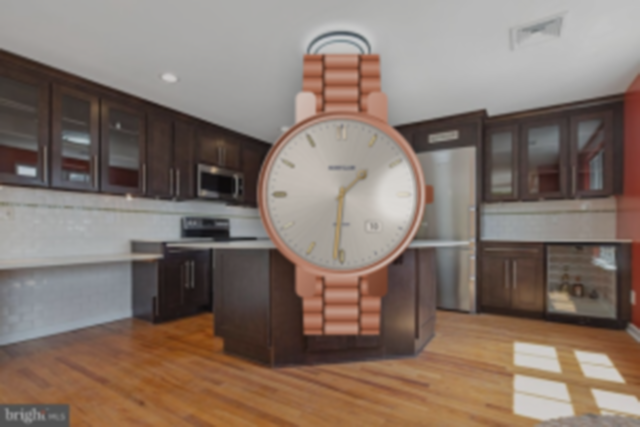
1:31
